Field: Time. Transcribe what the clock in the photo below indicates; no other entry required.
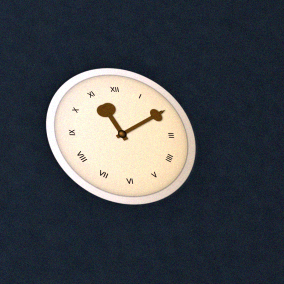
11:10
